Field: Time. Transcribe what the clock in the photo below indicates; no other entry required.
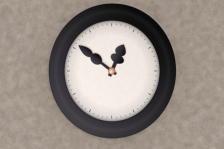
12:51
